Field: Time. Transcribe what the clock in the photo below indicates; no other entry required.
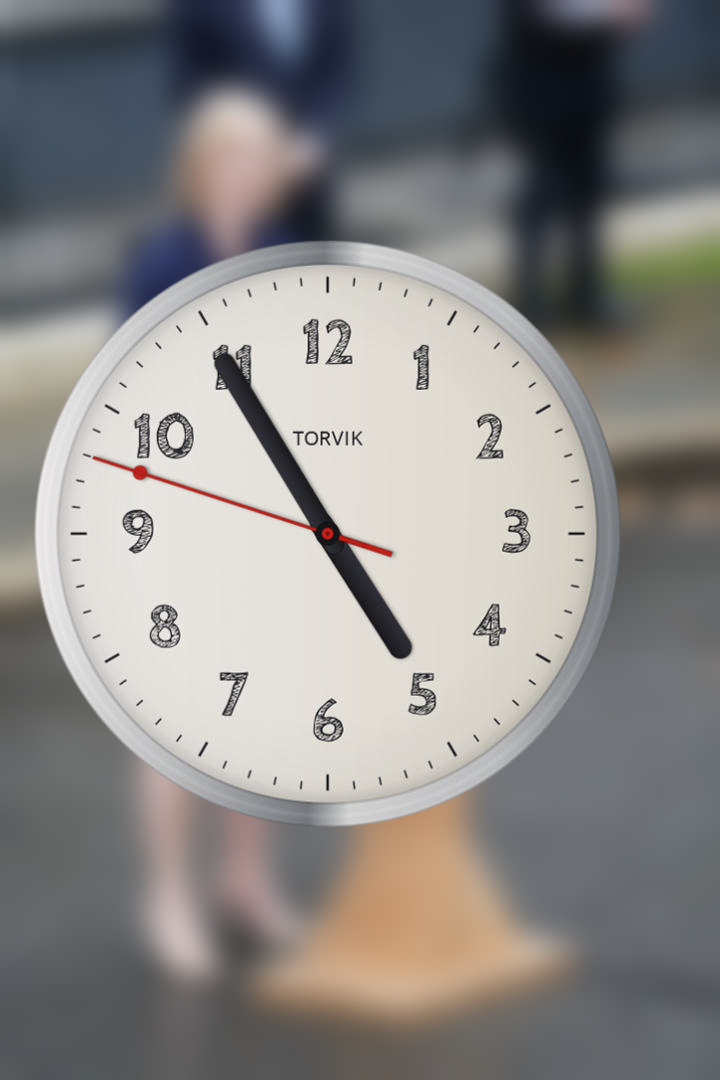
4:54:48
